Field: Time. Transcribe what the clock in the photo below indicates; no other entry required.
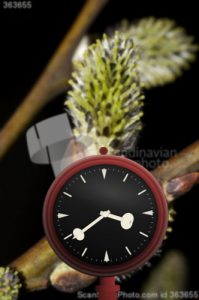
3:39
